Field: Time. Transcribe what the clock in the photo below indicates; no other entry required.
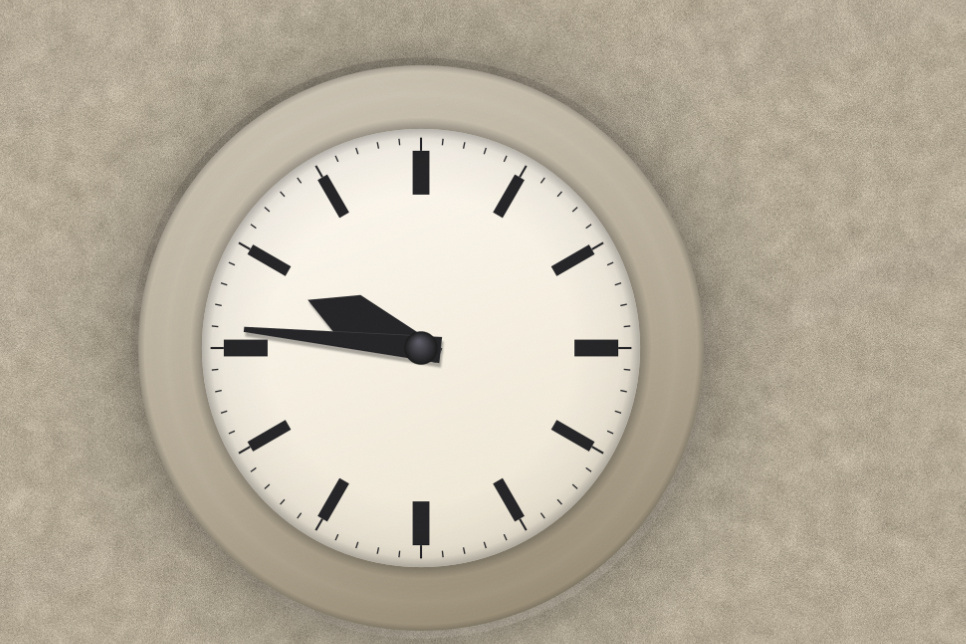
9:46
